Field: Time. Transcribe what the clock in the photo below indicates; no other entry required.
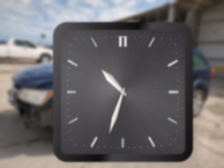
10:33
